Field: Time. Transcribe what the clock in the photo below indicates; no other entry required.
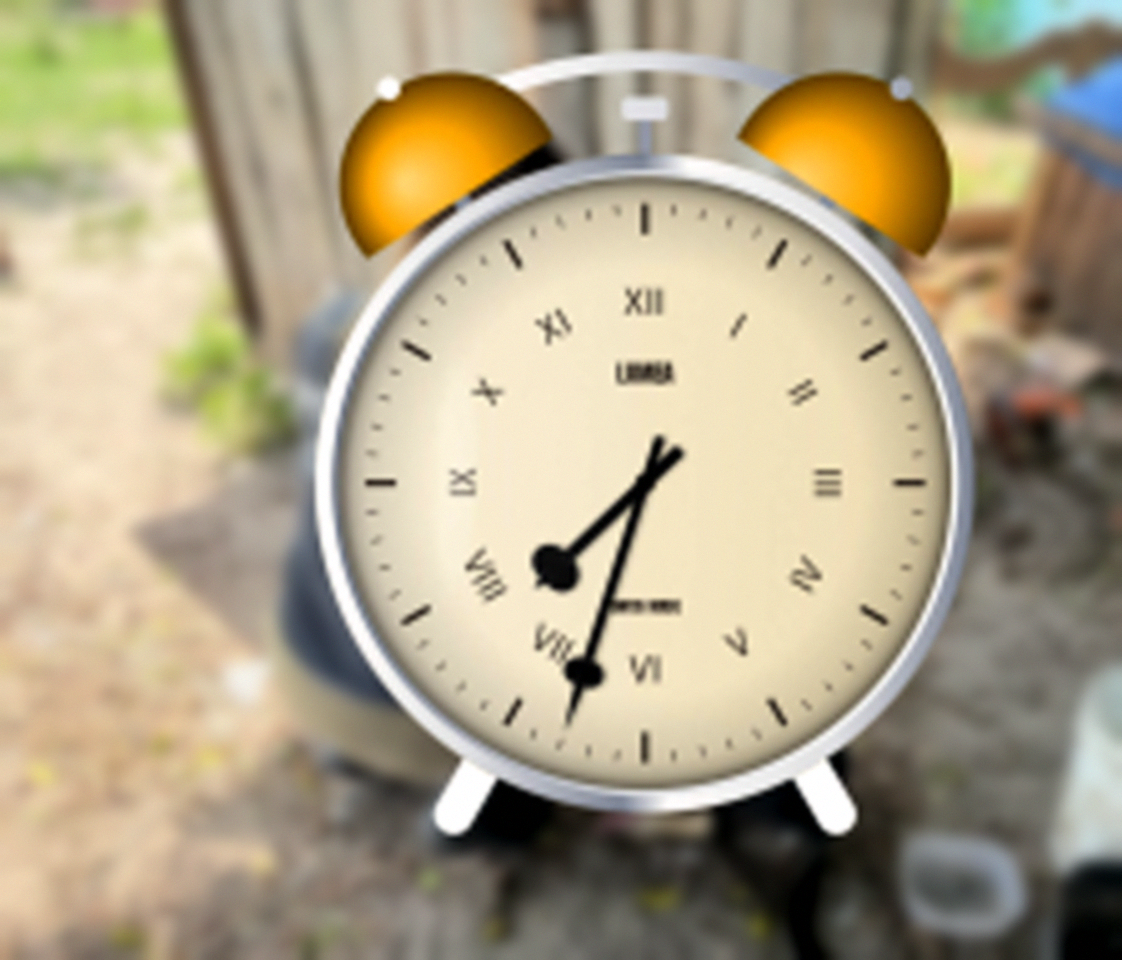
7:33
